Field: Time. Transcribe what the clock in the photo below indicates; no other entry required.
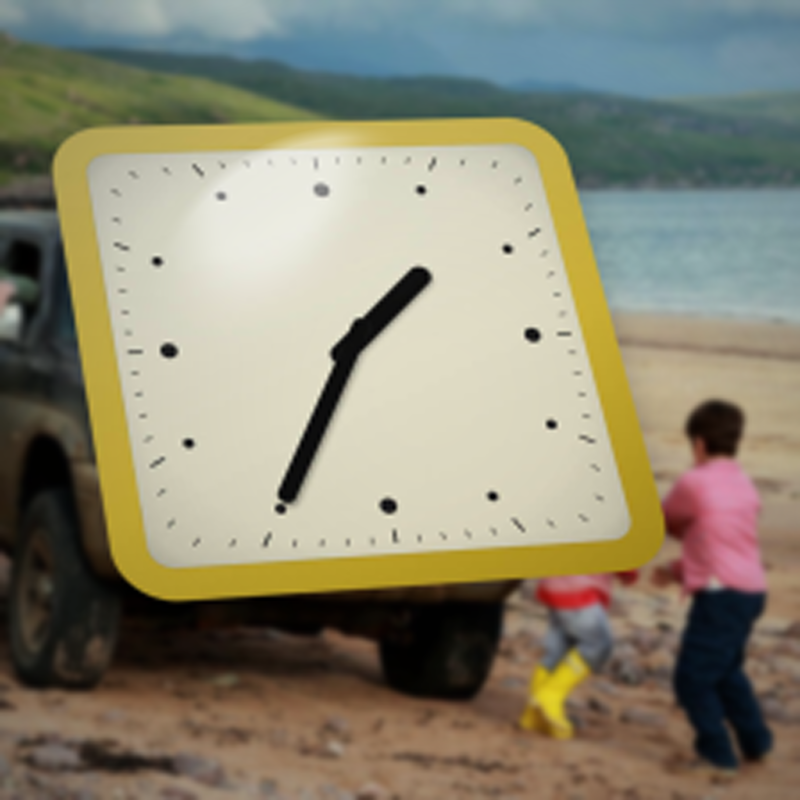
1:35
